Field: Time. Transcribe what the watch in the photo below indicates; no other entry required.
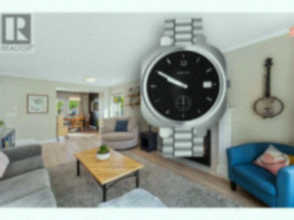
9:50
